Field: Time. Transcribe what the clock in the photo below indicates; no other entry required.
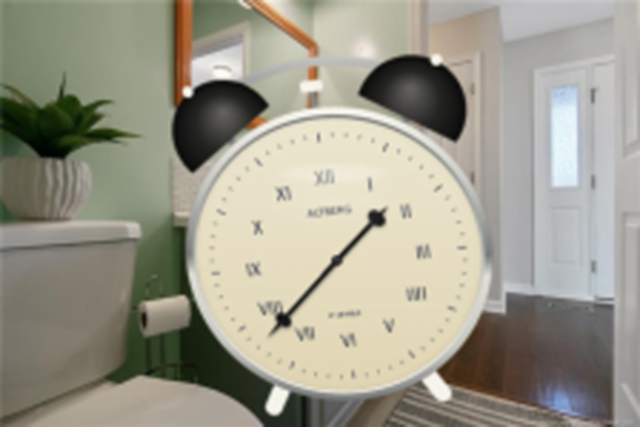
1:38
